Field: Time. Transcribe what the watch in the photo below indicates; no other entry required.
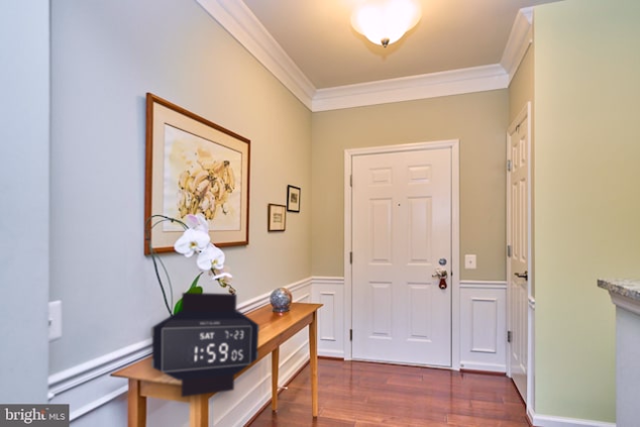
1:59:05
